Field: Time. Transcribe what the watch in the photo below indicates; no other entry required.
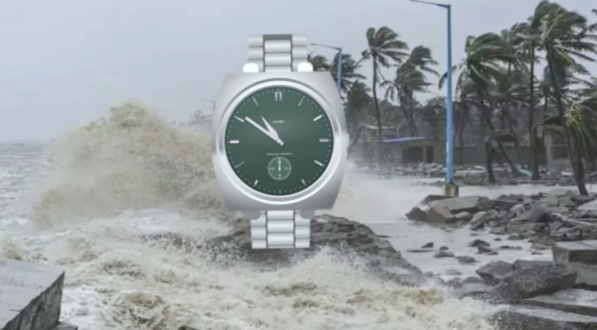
10:51
